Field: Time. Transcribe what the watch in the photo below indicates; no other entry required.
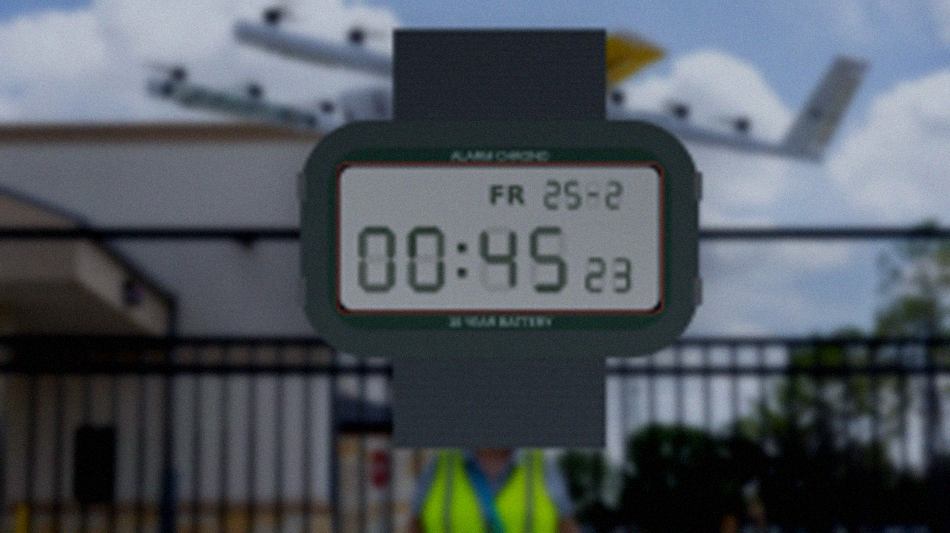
0:45:23
